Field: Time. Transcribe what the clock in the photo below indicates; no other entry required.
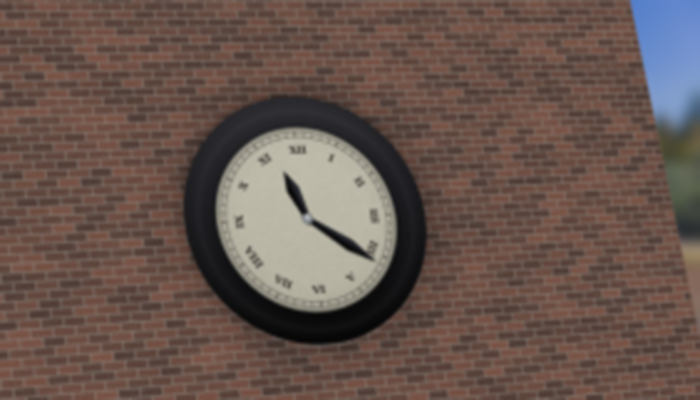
11:21
